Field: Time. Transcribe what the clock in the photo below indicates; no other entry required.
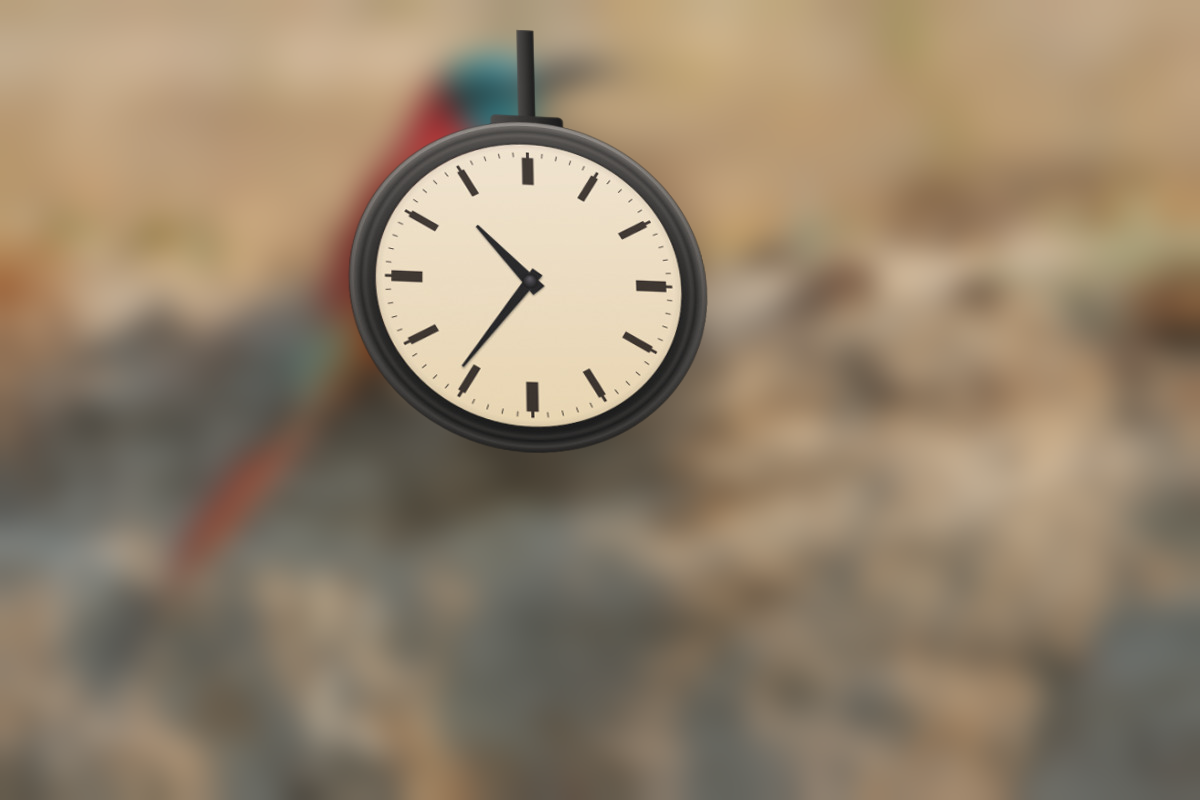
10:36
